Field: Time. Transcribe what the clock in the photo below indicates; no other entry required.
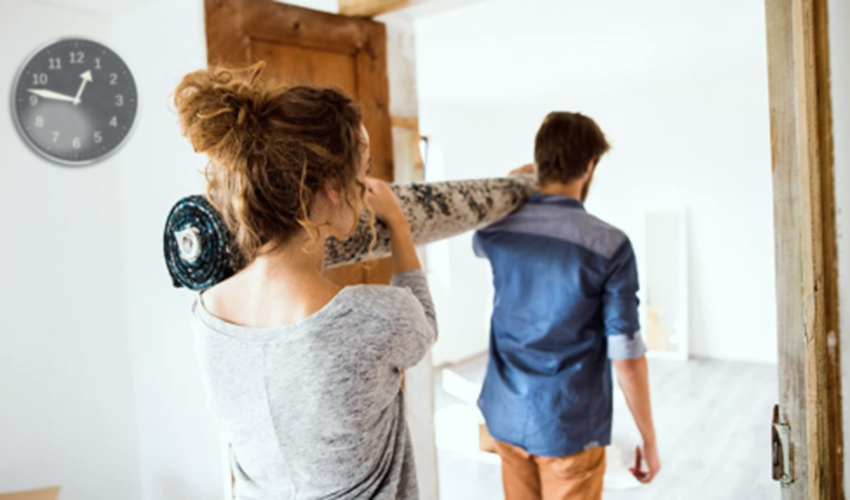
12:47
